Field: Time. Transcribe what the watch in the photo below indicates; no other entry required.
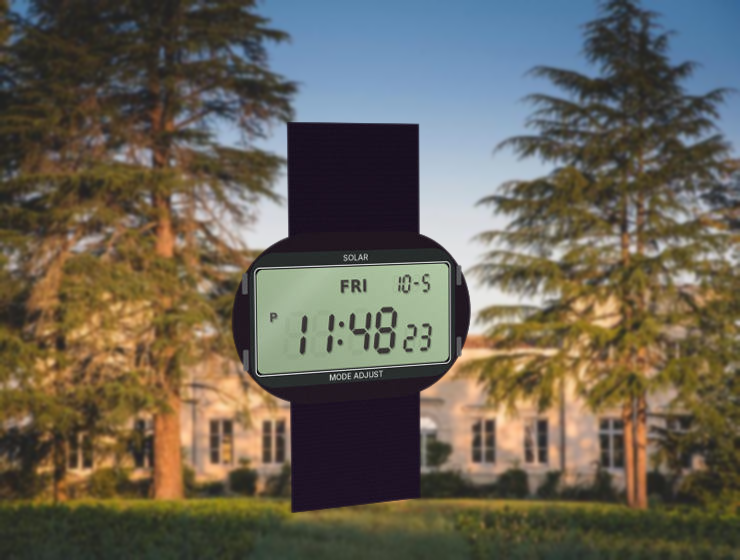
11:48:23
